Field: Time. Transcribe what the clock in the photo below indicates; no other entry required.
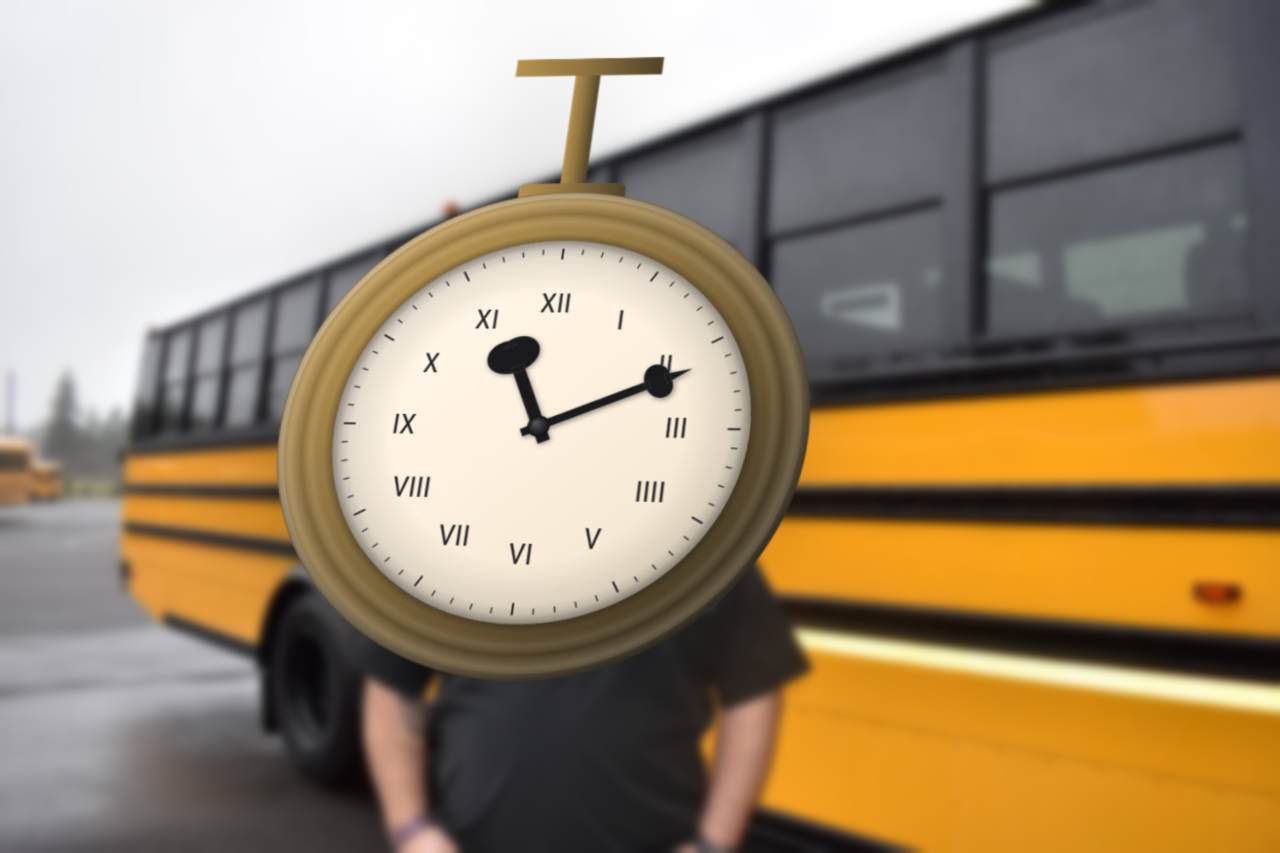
11:11
